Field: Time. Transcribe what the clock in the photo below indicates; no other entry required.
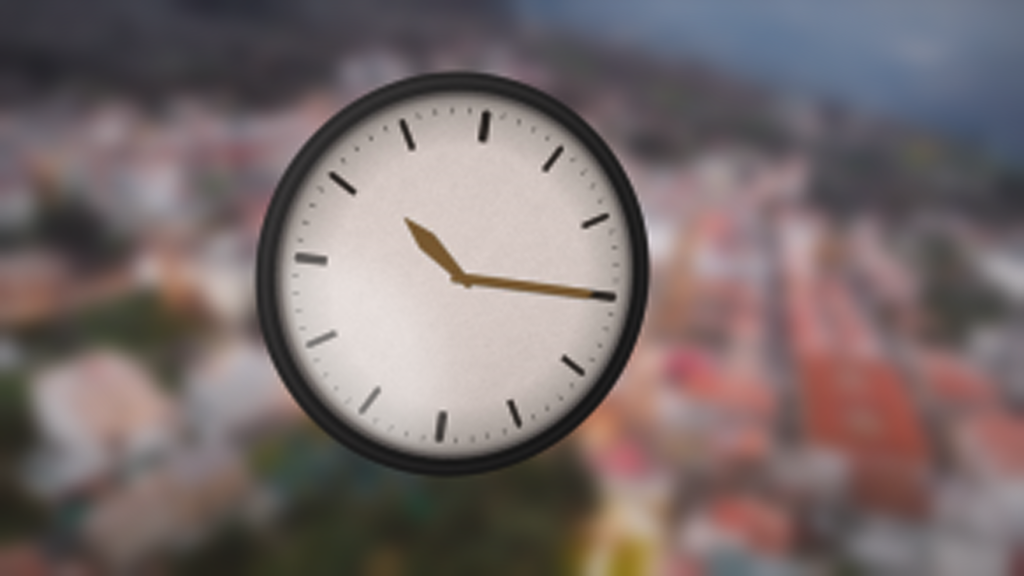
10:15
